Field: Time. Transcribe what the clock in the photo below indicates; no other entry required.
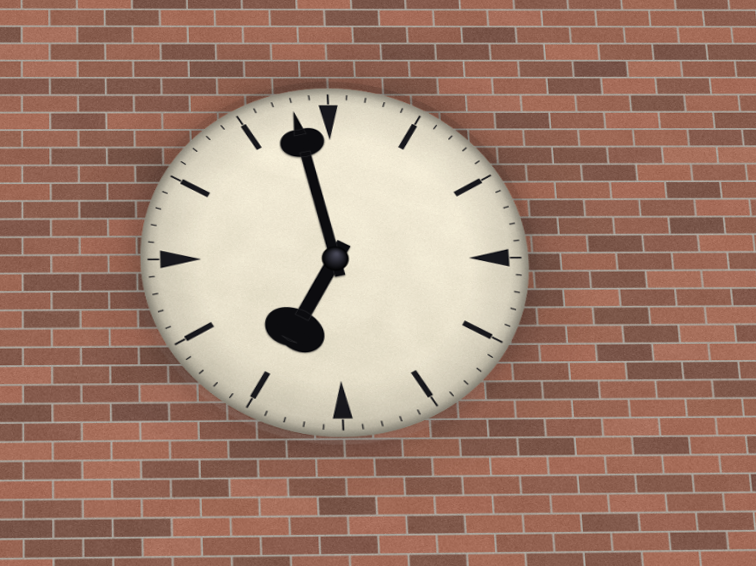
6:58
